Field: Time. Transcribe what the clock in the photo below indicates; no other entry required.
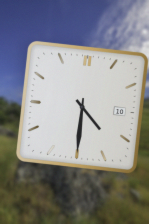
4:30
